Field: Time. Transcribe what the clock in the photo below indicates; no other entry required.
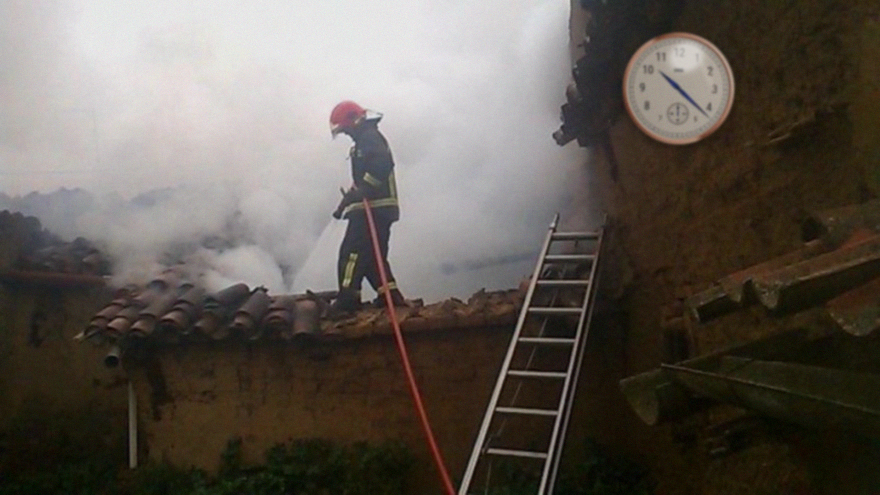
10:22
